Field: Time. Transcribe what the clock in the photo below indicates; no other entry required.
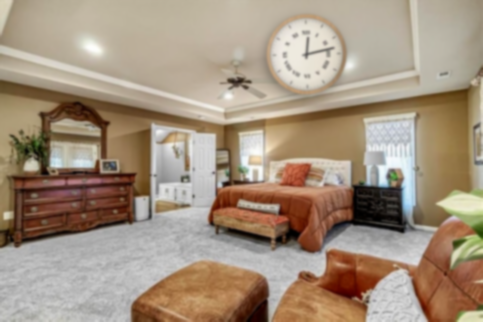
12:13
